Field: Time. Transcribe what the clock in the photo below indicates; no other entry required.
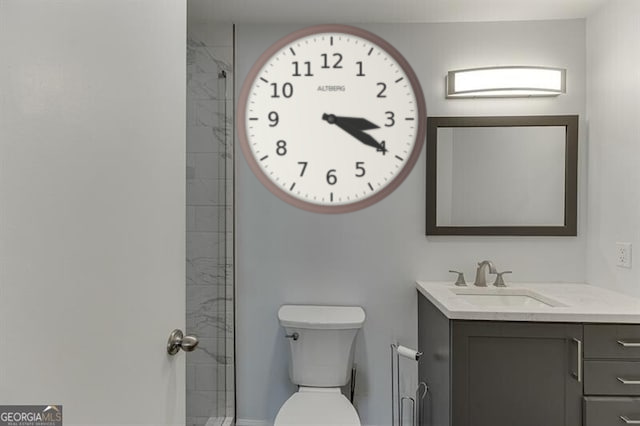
3:20
